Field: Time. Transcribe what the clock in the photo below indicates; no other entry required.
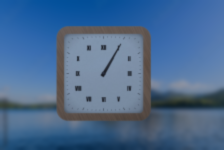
1:05
